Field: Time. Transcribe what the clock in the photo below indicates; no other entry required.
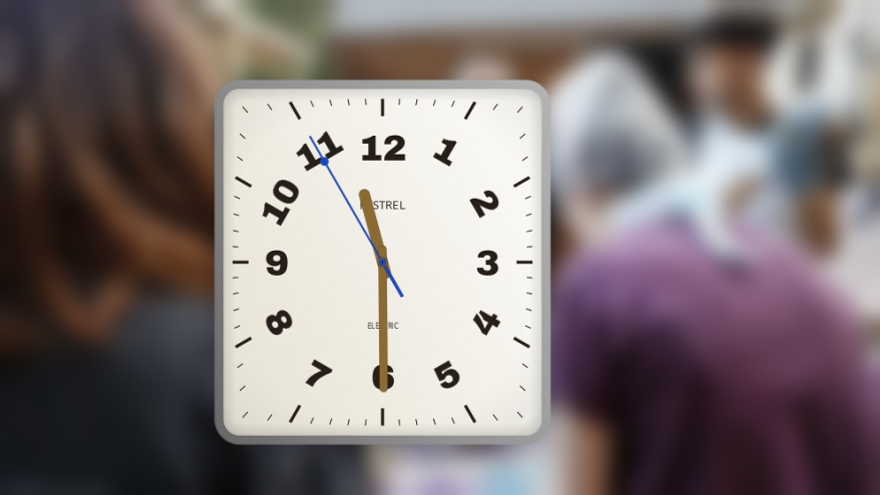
11:29:55
